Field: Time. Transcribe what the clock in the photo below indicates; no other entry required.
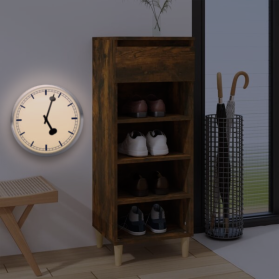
5:03
